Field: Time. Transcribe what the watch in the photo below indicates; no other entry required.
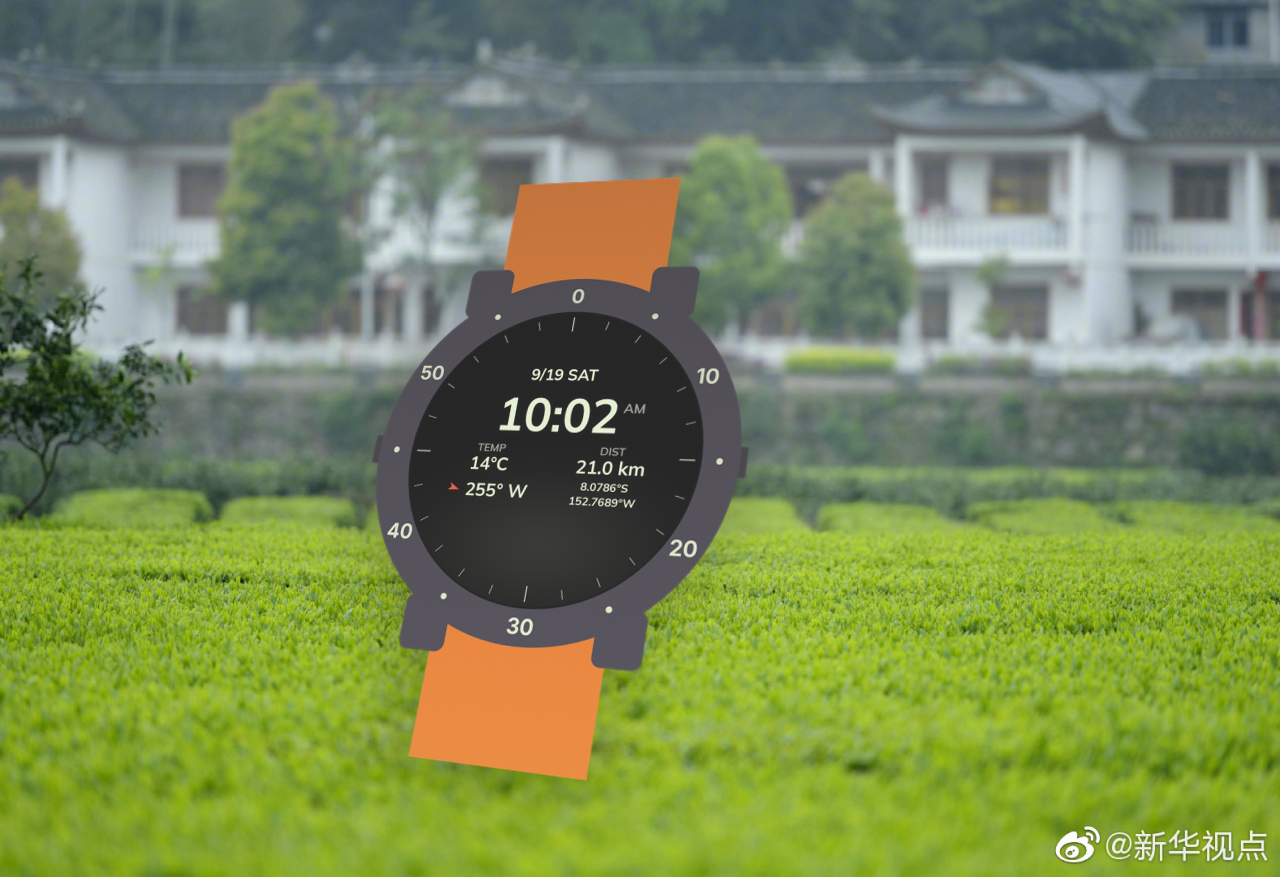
10:02
